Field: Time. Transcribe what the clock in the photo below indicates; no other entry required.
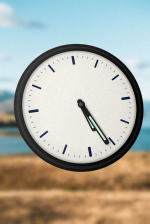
5:26
